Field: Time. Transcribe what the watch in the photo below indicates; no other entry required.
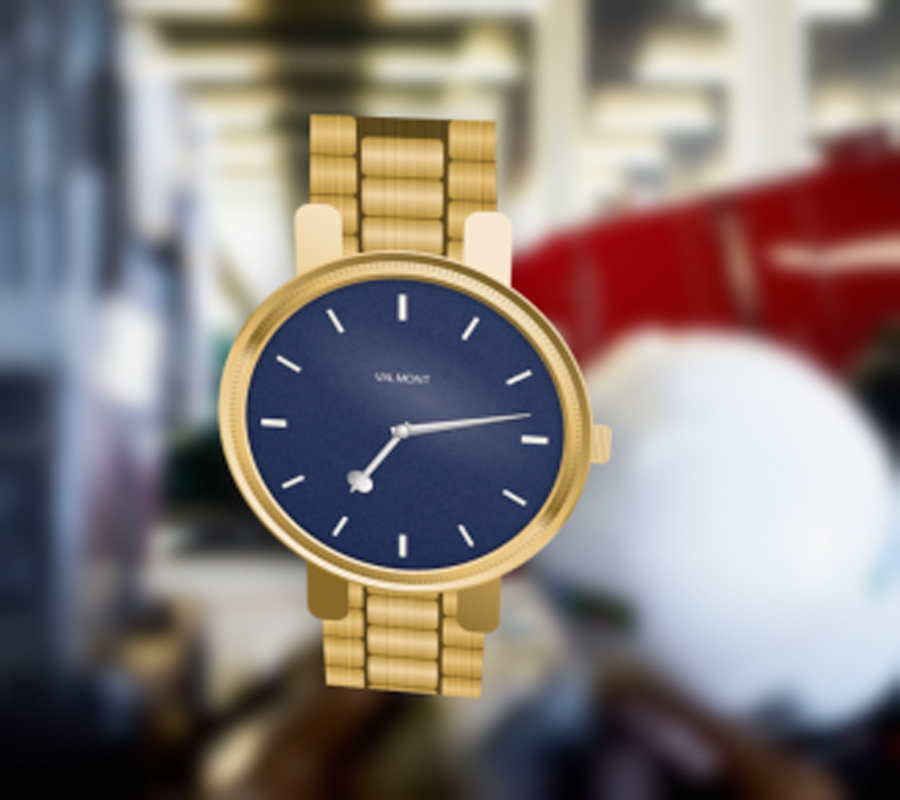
7:13
